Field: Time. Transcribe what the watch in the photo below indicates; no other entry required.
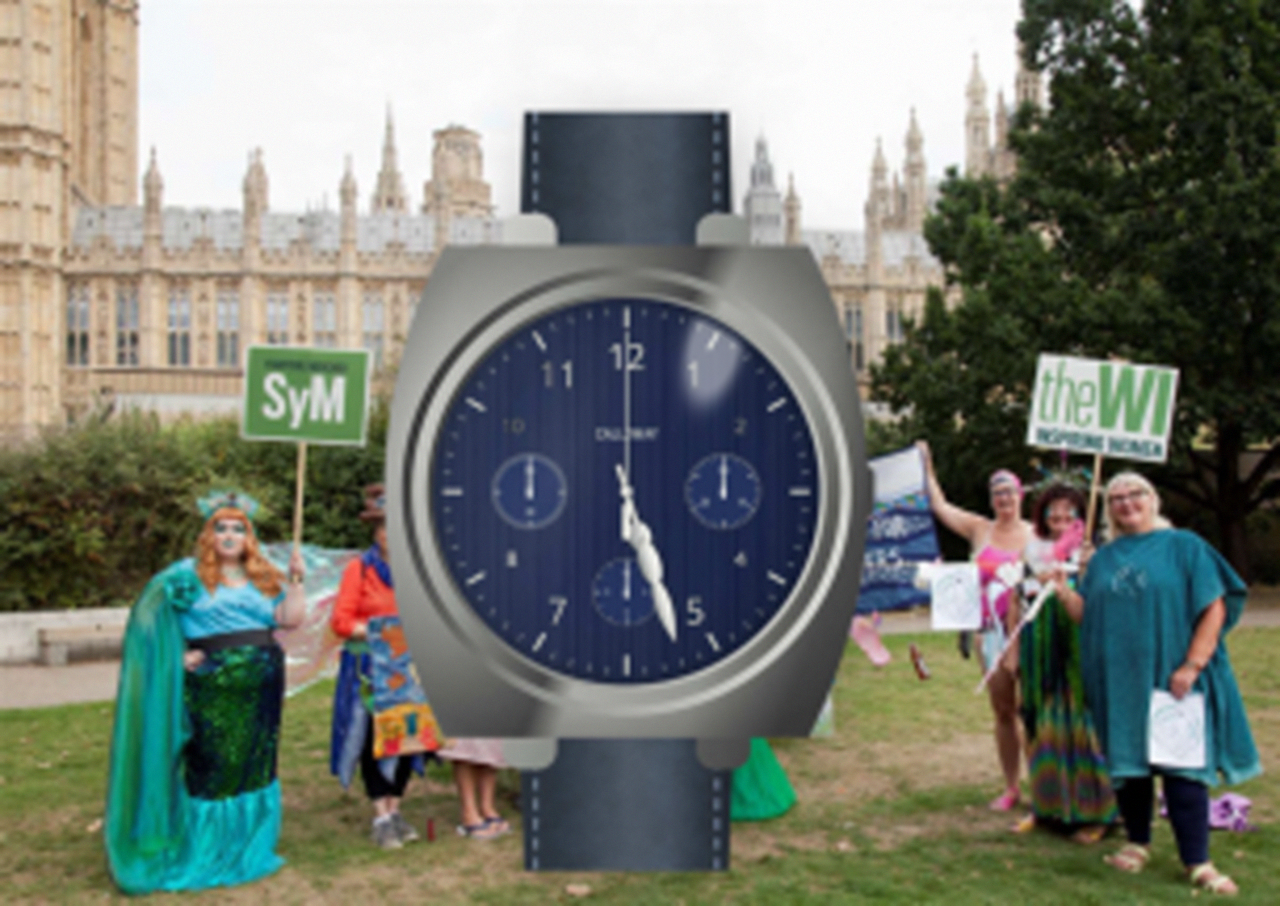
5:27
